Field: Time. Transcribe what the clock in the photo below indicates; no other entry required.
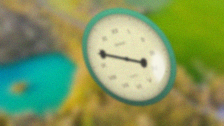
3:49
